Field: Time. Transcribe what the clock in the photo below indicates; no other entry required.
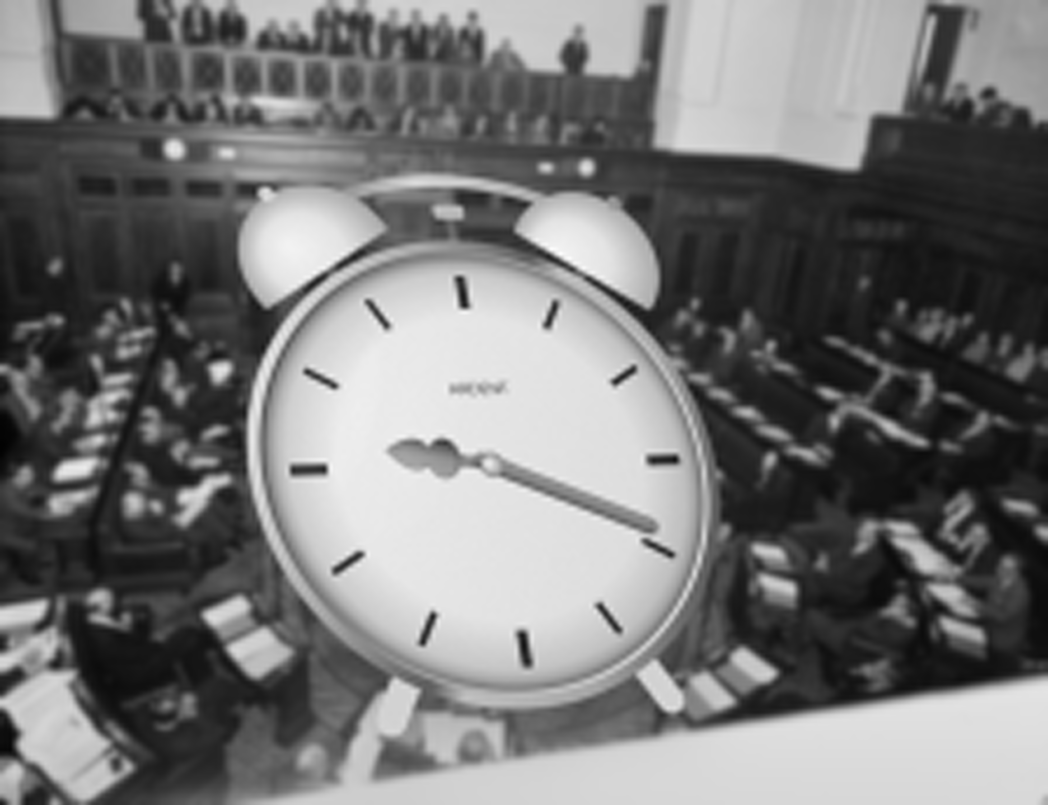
9:19
